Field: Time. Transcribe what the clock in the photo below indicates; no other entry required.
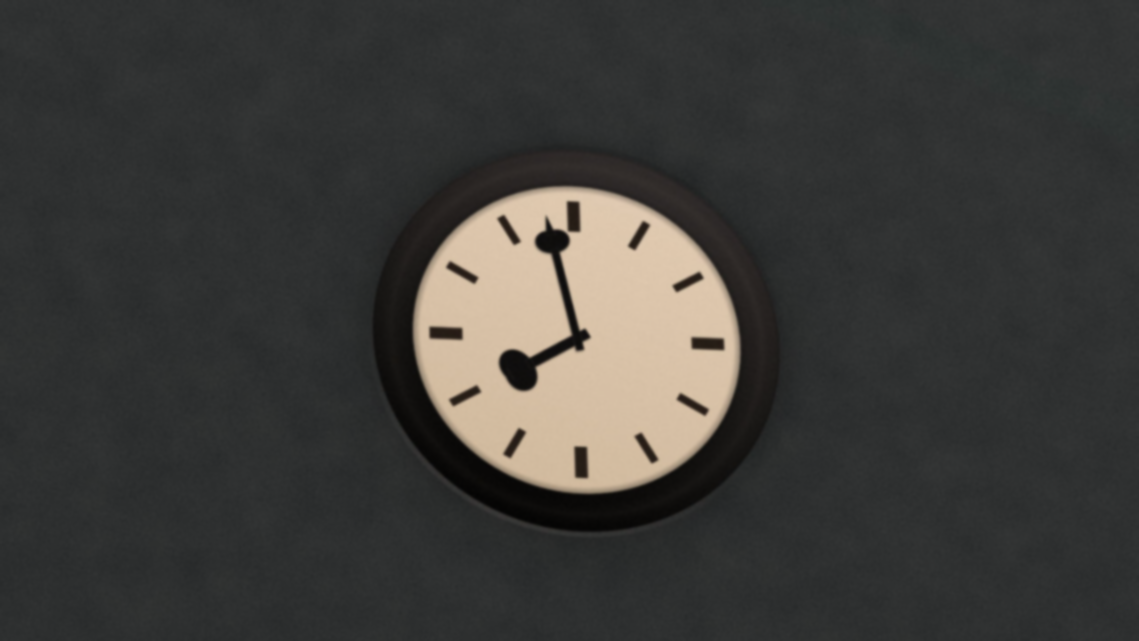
7:58
